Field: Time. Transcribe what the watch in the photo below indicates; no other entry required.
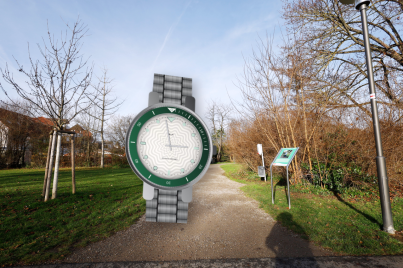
2:58
